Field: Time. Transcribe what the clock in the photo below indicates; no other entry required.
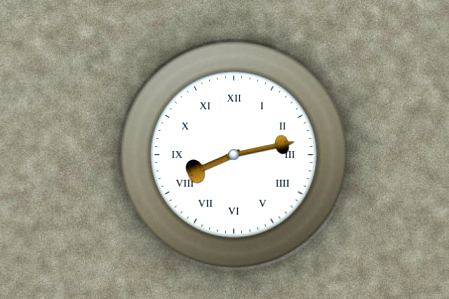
8:13
